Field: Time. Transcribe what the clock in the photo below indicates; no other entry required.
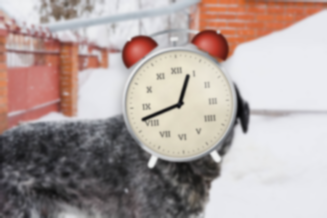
12:42
